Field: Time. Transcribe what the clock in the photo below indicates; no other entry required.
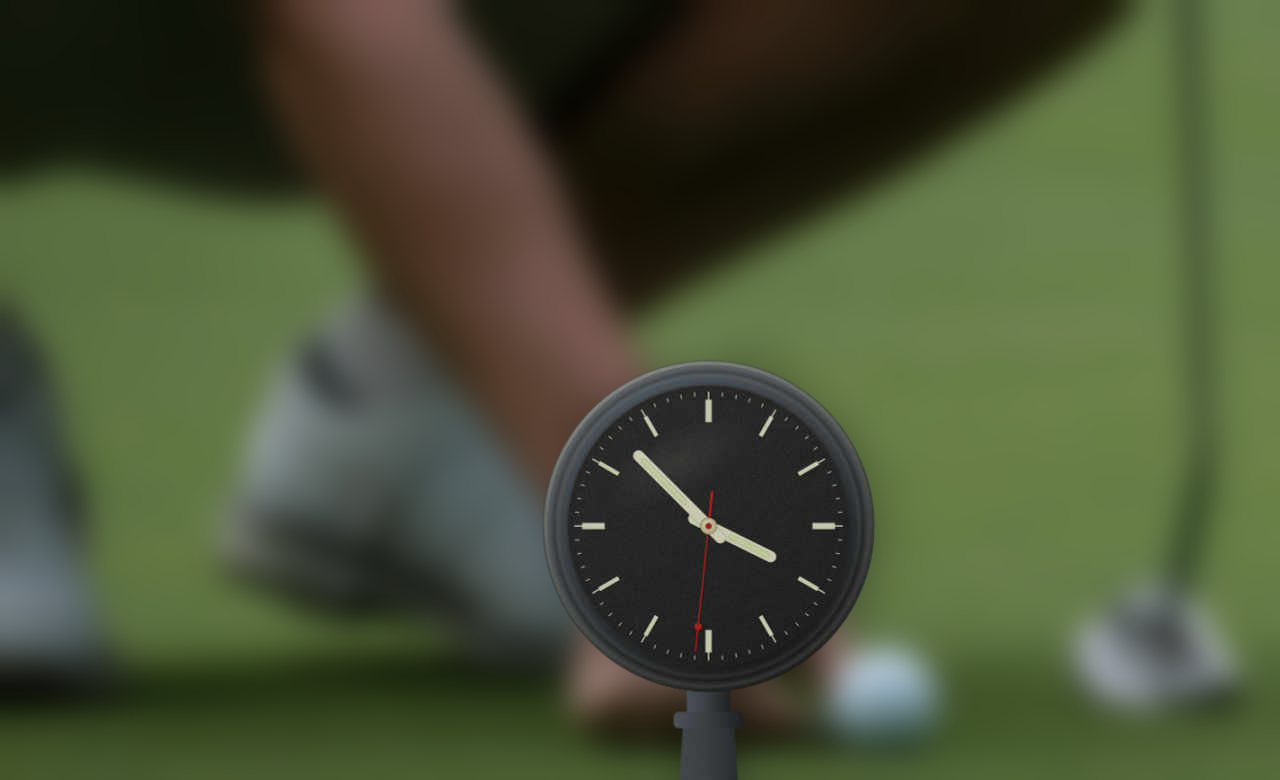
3:52:31
